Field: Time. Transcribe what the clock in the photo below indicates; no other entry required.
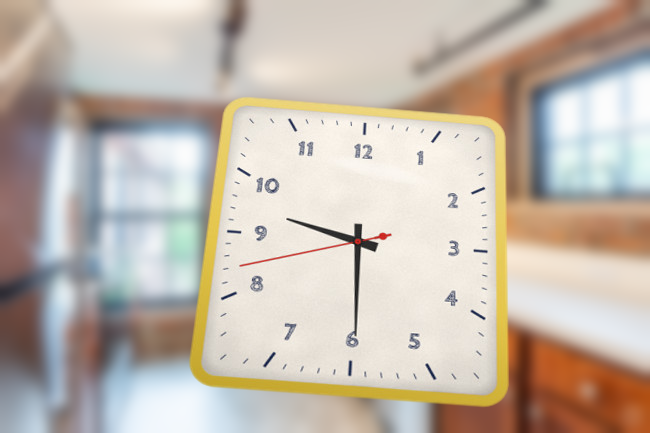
9:29:42
